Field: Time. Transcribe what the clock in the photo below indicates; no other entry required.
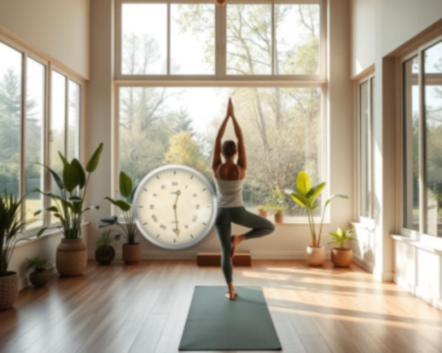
12:29
